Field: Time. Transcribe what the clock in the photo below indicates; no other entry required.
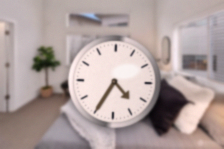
4:35
